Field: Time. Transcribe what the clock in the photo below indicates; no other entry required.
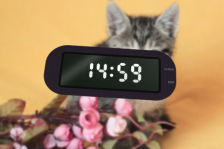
14:59
